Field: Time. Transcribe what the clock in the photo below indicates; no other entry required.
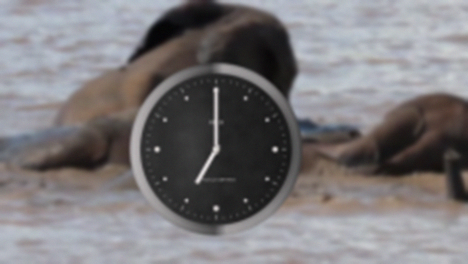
7:00
